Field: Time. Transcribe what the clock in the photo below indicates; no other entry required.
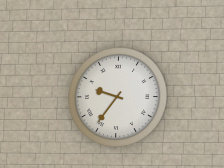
9:36
